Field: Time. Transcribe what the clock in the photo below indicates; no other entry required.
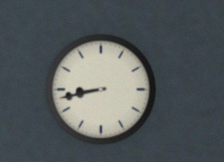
8:43
